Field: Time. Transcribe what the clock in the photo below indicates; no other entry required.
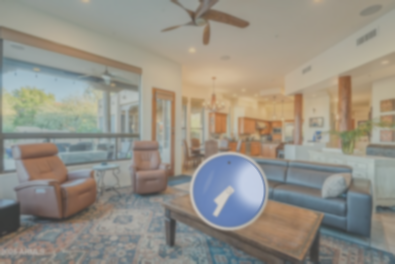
7:35
